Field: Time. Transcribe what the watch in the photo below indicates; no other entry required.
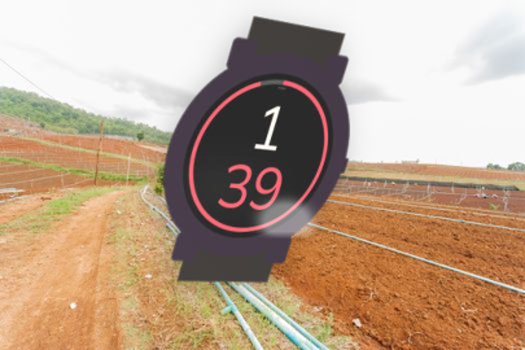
1:39
